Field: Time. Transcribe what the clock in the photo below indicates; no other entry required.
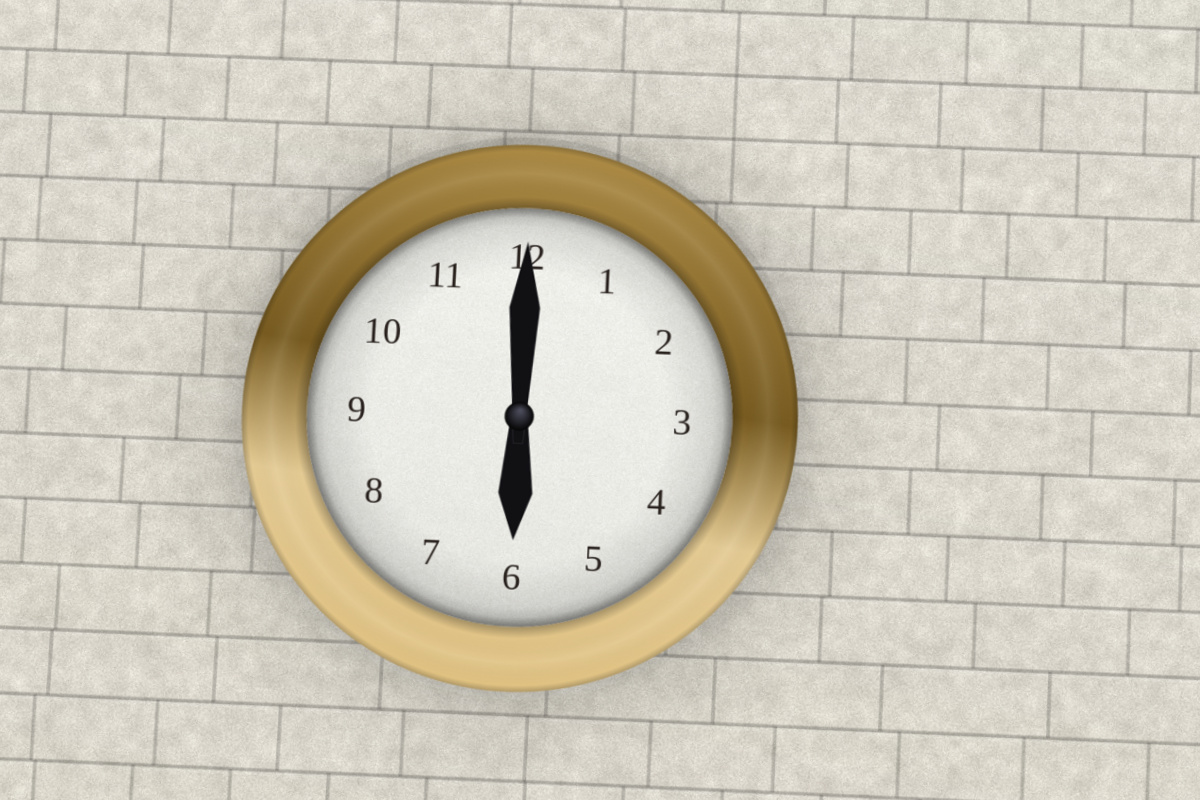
6:00
